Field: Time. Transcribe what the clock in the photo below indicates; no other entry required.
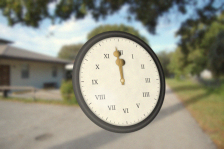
11:59
